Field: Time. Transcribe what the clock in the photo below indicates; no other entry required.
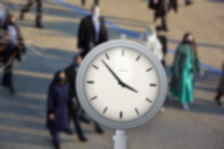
3:53
